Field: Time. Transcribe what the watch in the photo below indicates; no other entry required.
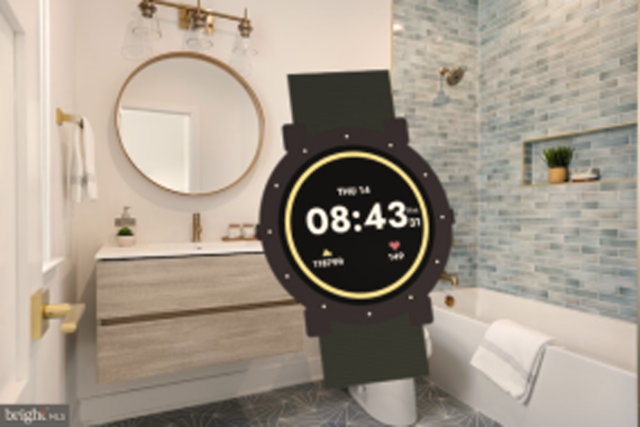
8:43
